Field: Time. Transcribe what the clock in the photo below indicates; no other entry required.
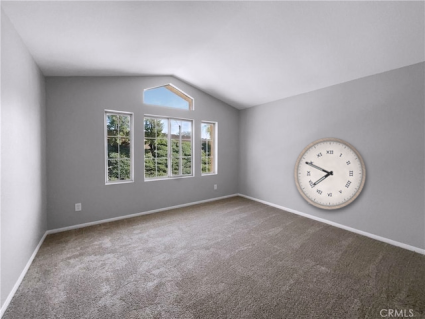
7:49
